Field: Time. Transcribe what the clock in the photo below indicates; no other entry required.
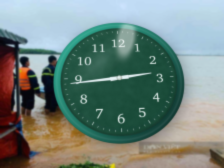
2:44
